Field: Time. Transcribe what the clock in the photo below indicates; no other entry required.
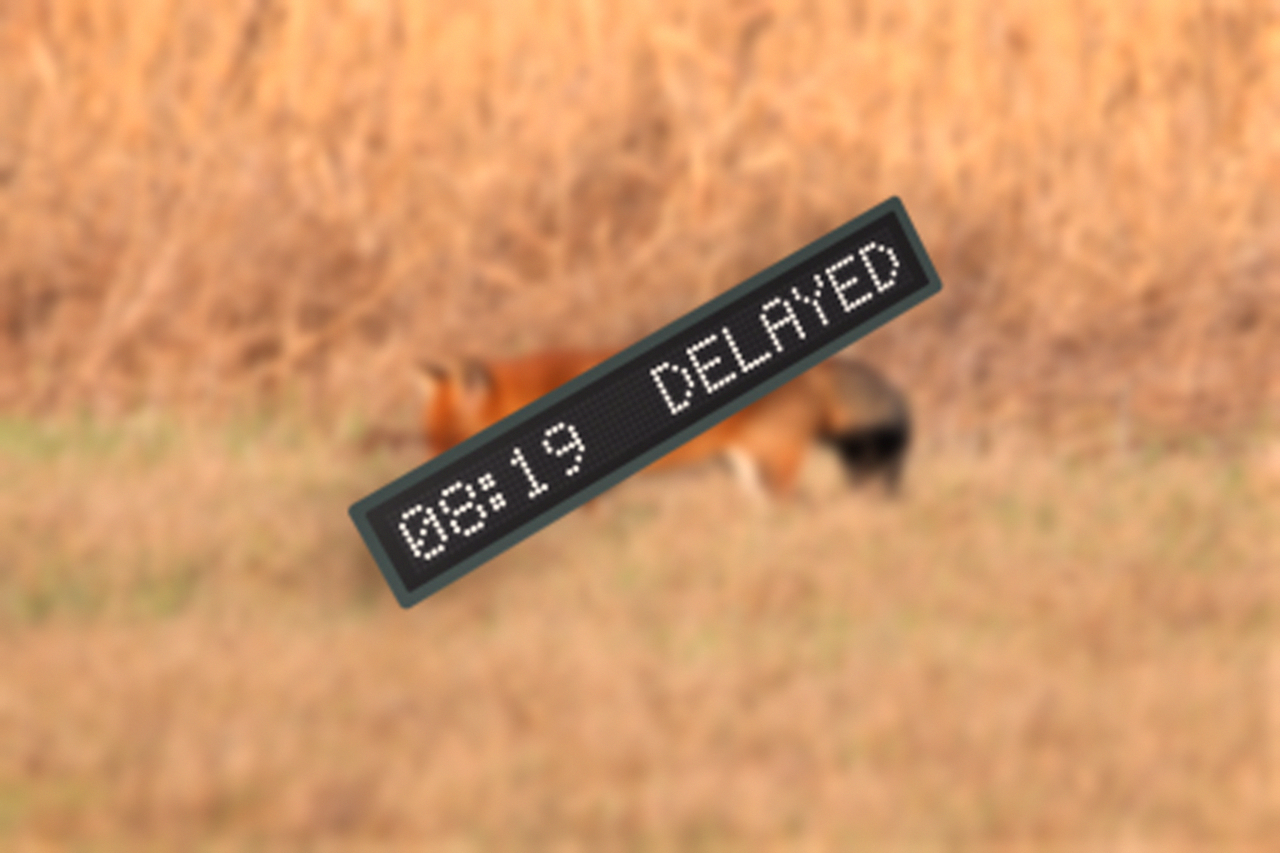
8:19
